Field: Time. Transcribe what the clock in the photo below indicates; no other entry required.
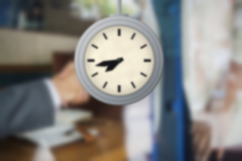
7:43
